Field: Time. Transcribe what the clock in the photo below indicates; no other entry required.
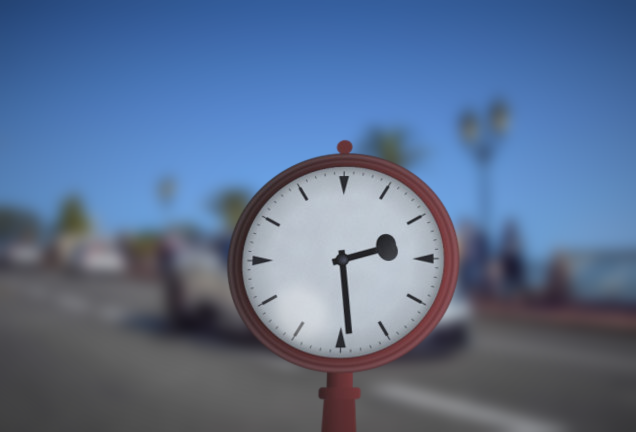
2:29
